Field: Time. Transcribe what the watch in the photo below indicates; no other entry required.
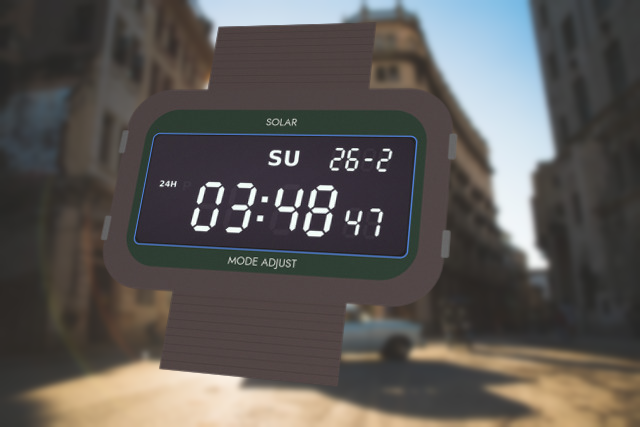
3:48:47
